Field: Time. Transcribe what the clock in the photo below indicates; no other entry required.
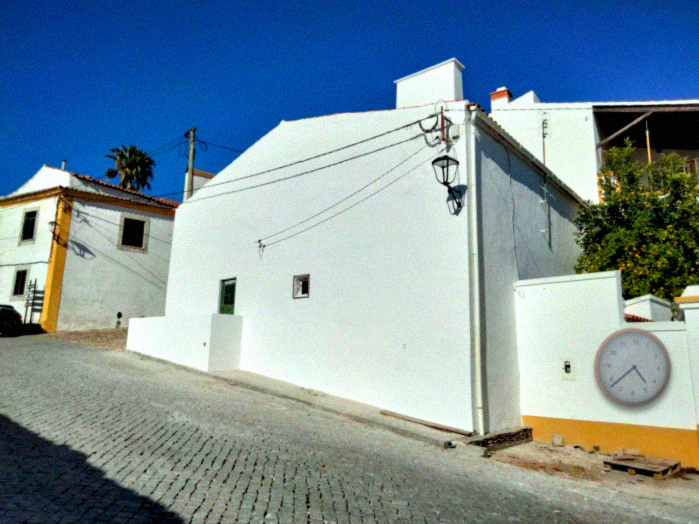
4:38
